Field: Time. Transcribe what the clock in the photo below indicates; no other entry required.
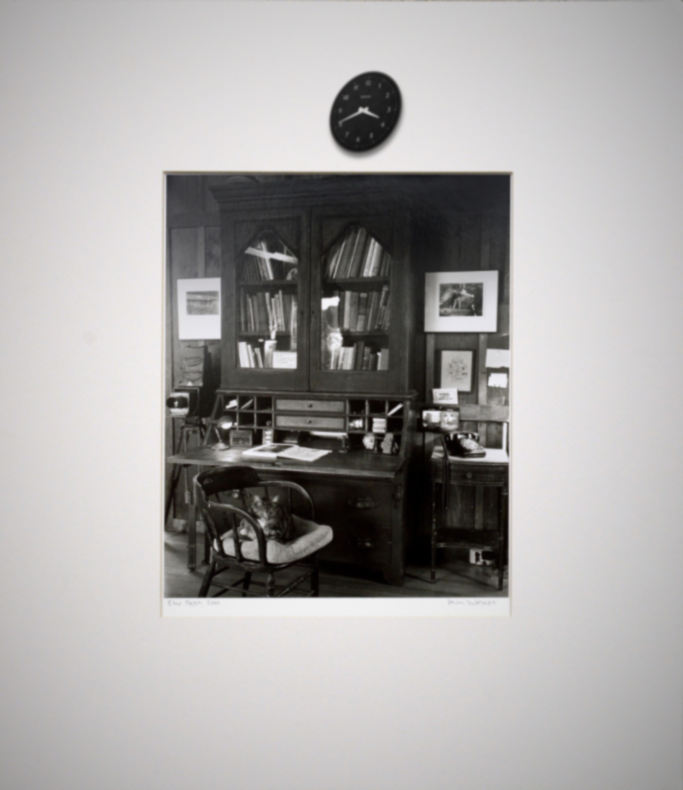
3:41
